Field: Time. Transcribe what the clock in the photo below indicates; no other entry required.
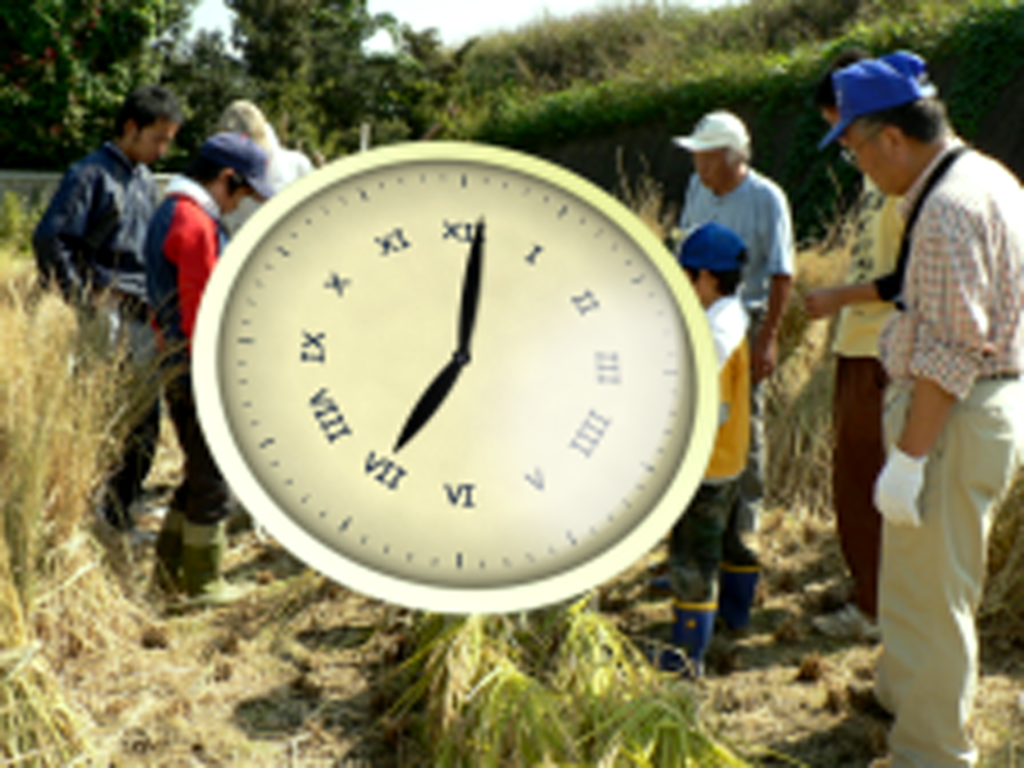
7:01
